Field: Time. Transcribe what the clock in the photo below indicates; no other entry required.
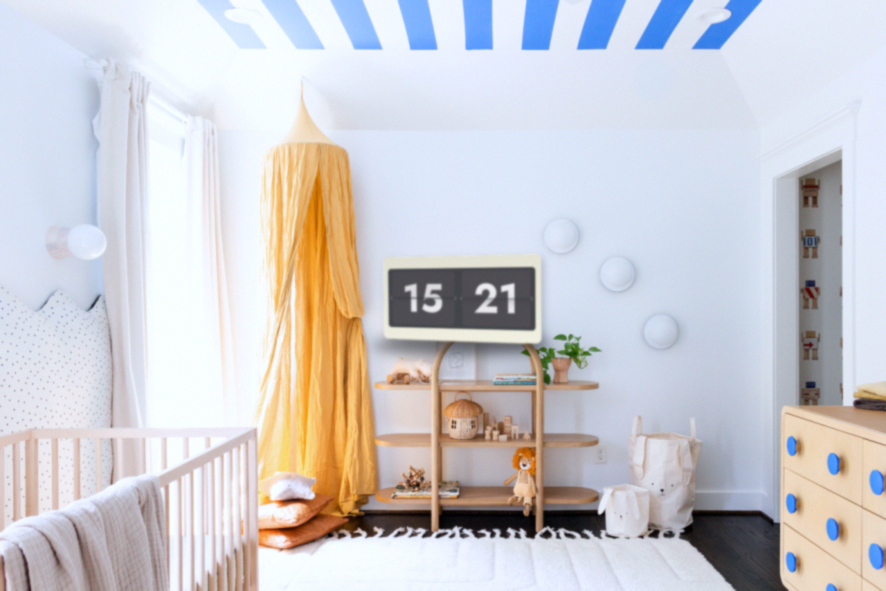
15:21
